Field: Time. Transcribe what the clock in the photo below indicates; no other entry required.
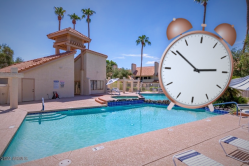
2:51
